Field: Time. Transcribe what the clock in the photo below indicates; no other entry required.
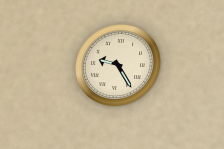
9:24
